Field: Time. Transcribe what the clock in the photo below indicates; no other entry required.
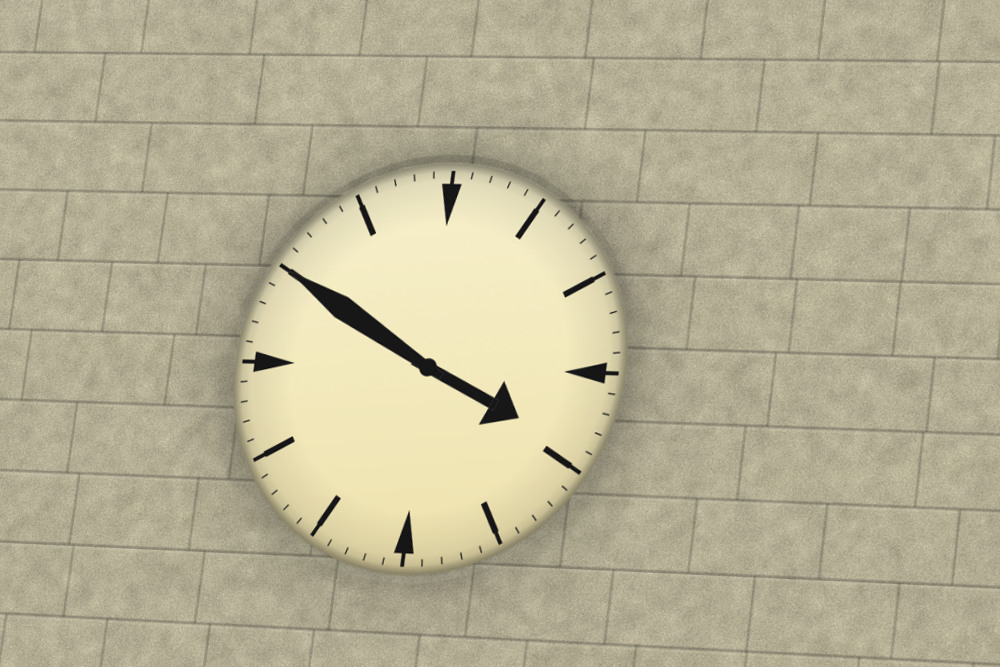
3:50
